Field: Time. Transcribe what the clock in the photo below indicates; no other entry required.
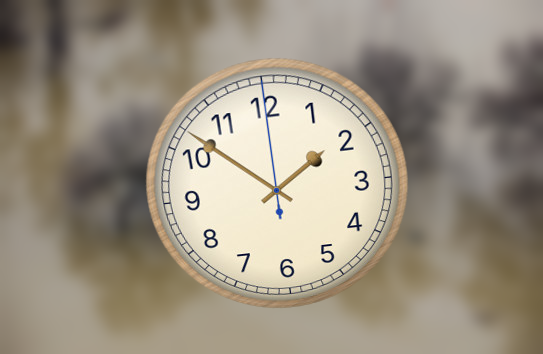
1:52:00
